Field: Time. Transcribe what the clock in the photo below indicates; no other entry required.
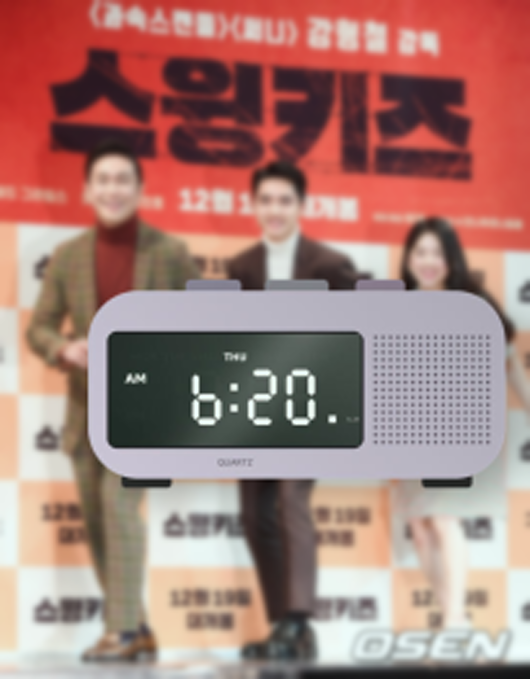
6:20
